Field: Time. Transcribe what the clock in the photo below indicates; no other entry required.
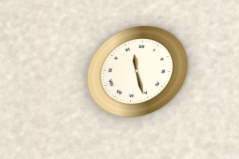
11:26
